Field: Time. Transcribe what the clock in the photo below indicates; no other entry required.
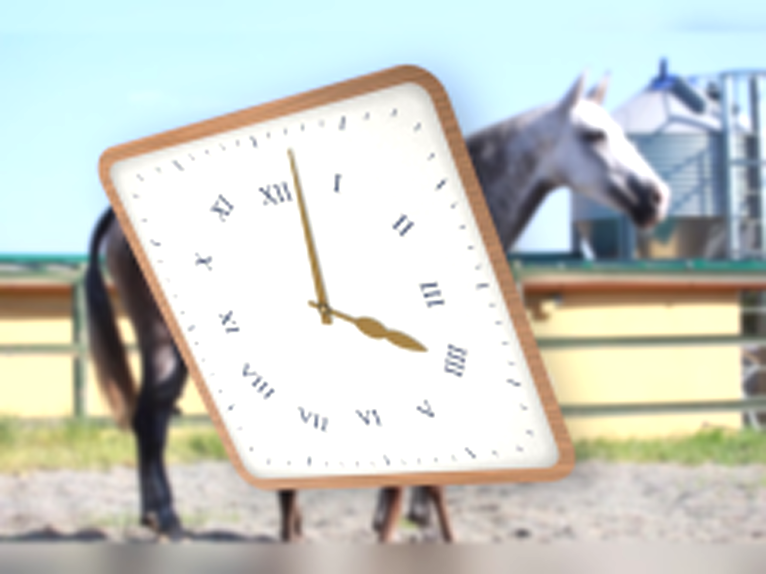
4:02
